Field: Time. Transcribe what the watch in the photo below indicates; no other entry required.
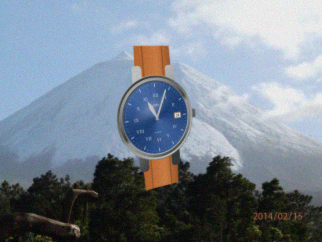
11:04
